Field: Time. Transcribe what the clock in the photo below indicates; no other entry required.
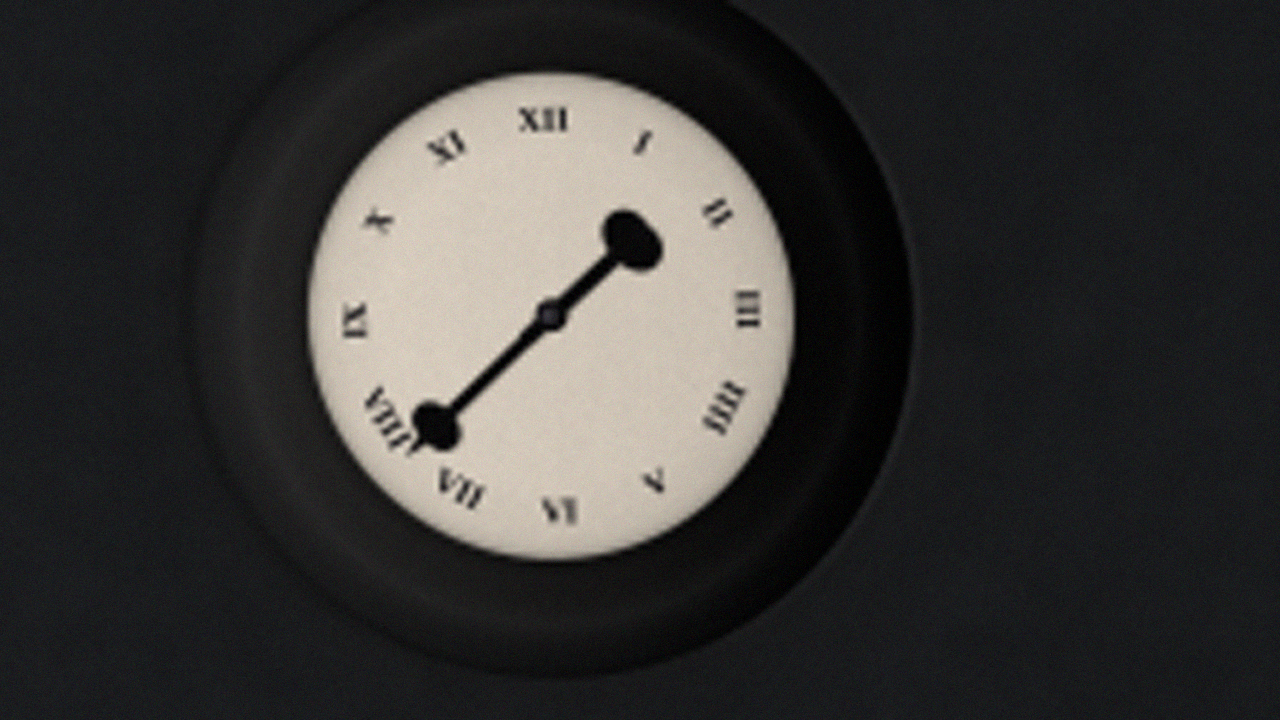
1:38
